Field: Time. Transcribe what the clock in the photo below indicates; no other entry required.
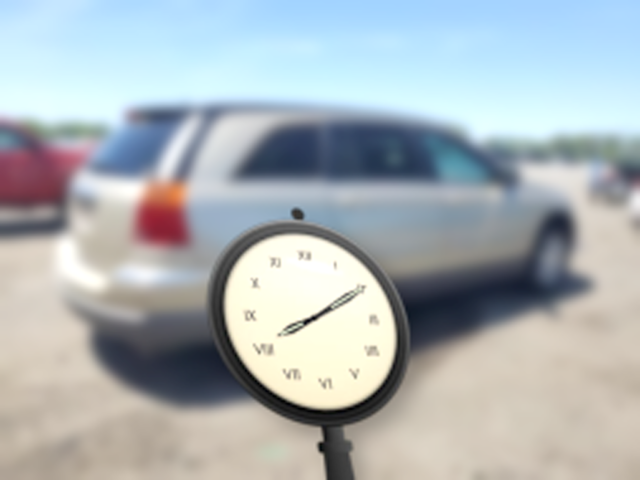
8:10
